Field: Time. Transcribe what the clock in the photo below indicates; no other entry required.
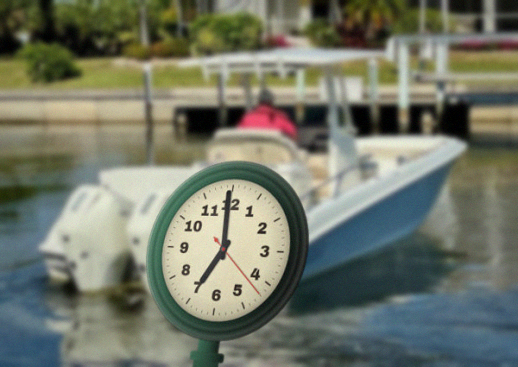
6:59:22
